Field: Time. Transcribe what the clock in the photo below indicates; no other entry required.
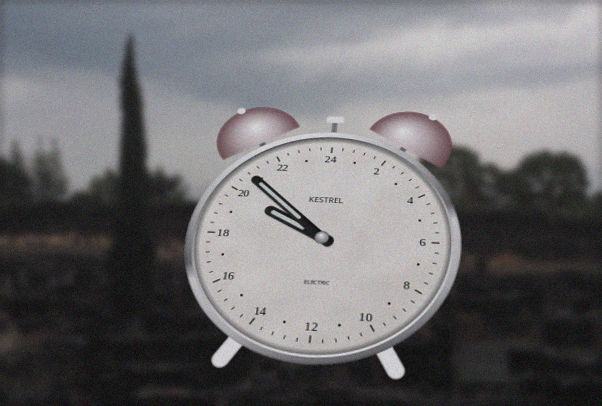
19:52
